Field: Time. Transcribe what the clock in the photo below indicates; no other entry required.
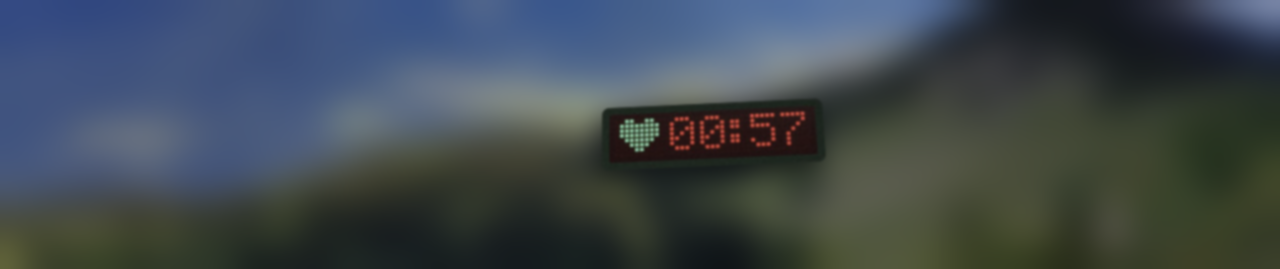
0:57
